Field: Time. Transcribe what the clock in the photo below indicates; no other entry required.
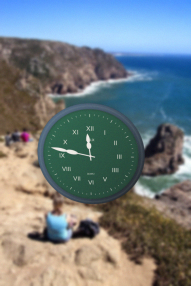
11:47
